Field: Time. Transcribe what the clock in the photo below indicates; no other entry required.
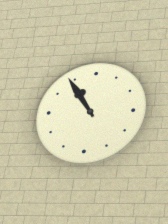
10:54
